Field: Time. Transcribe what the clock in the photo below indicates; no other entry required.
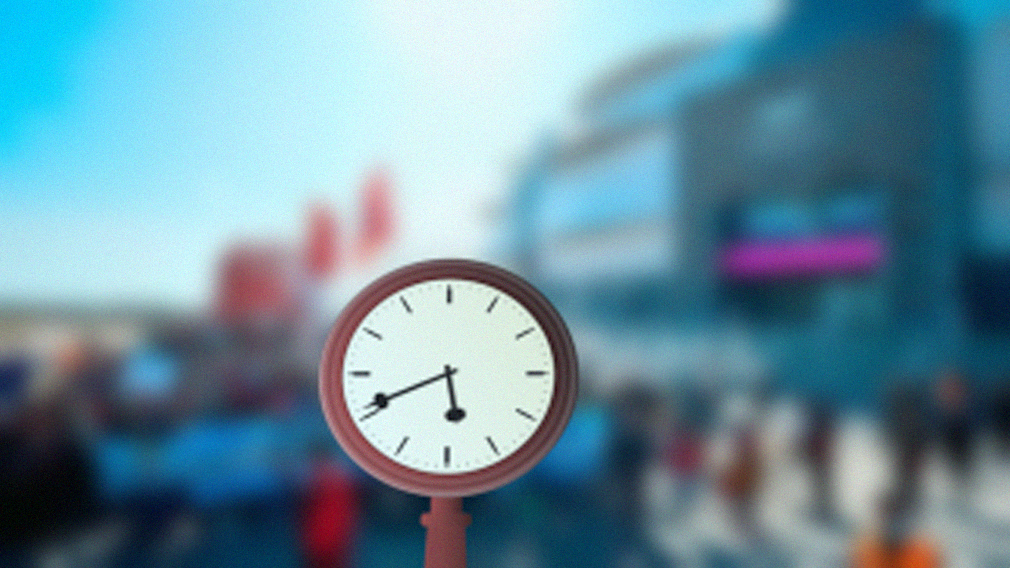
5:41
